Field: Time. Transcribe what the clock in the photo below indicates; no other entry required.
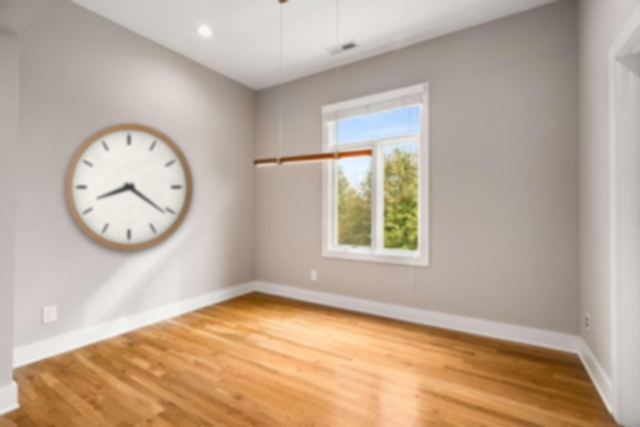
8:21
